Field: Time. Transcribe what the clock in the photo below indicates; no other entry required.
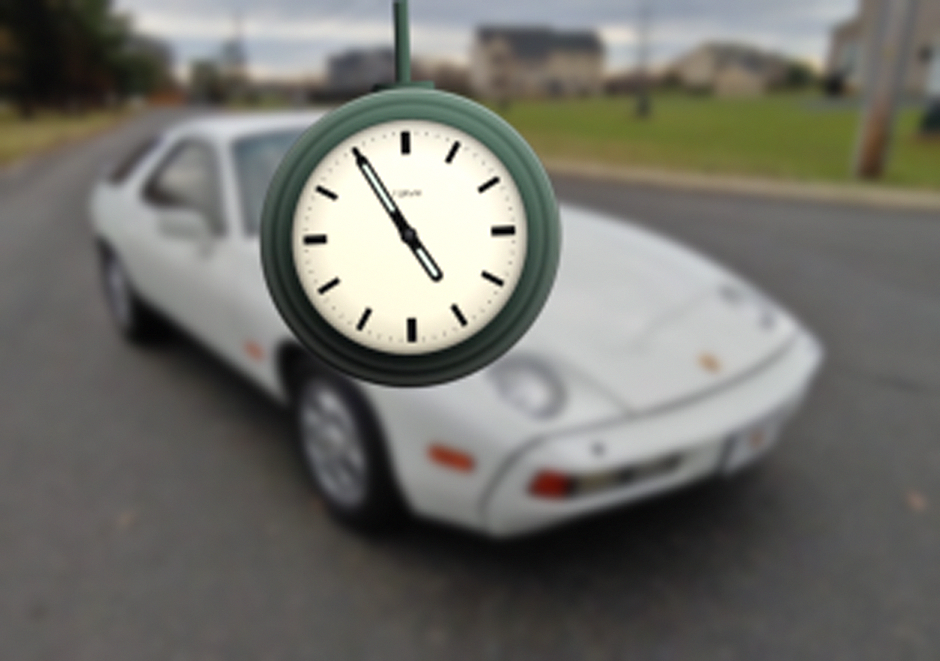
4:55
